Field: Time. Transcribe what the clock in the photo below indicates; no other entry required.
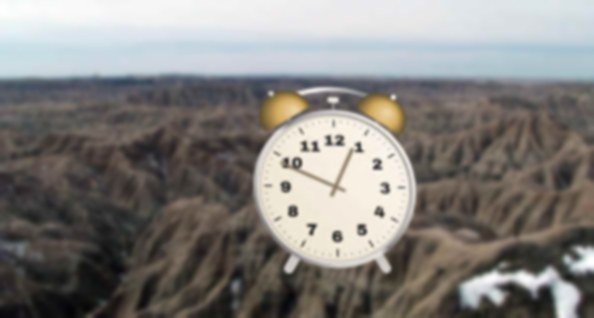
12:49
